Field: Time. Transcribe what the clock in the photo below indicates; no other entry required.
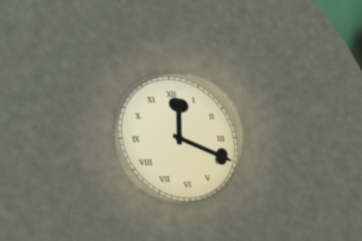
12:19
